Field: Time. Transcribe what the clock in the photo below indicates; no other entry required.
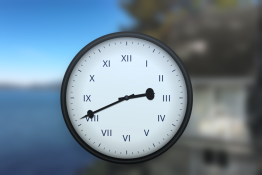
2:41
